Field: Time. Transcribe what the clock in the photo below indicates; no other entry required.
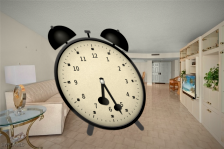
6:27
